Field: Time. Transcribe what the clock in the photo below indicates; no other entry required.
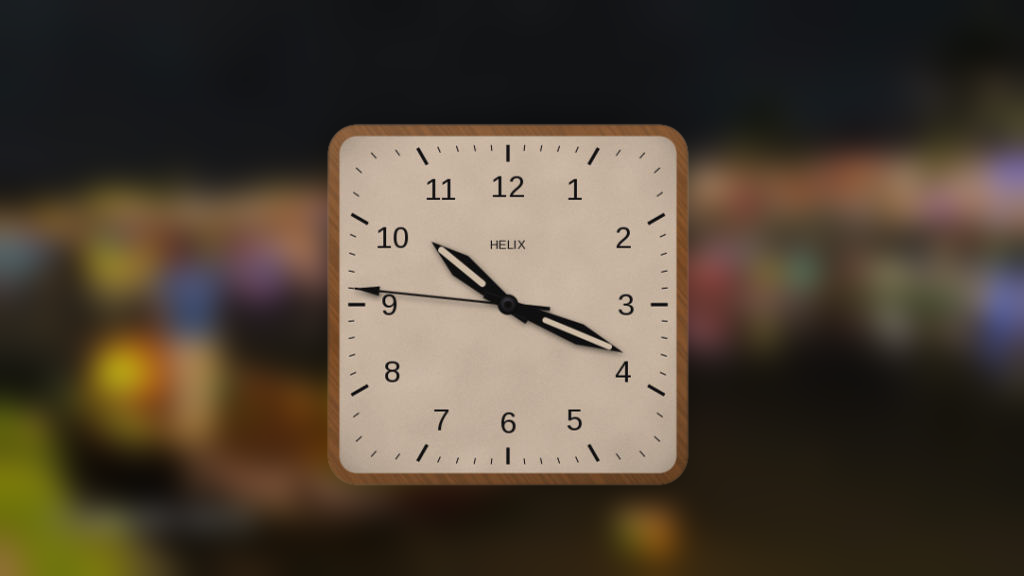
10:18:46
